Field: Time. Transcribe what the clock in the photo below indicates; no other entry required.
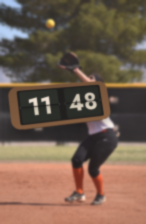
11:48
